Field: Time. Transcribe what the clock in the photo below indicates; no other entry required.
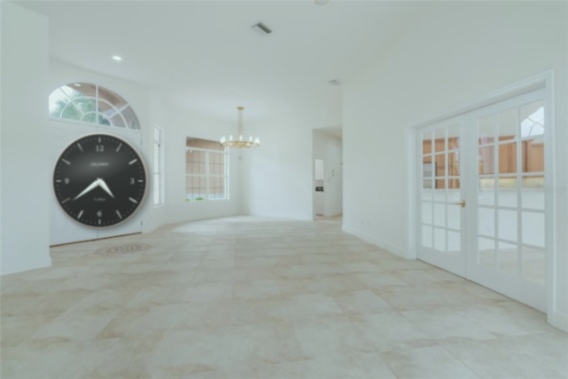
4:39
